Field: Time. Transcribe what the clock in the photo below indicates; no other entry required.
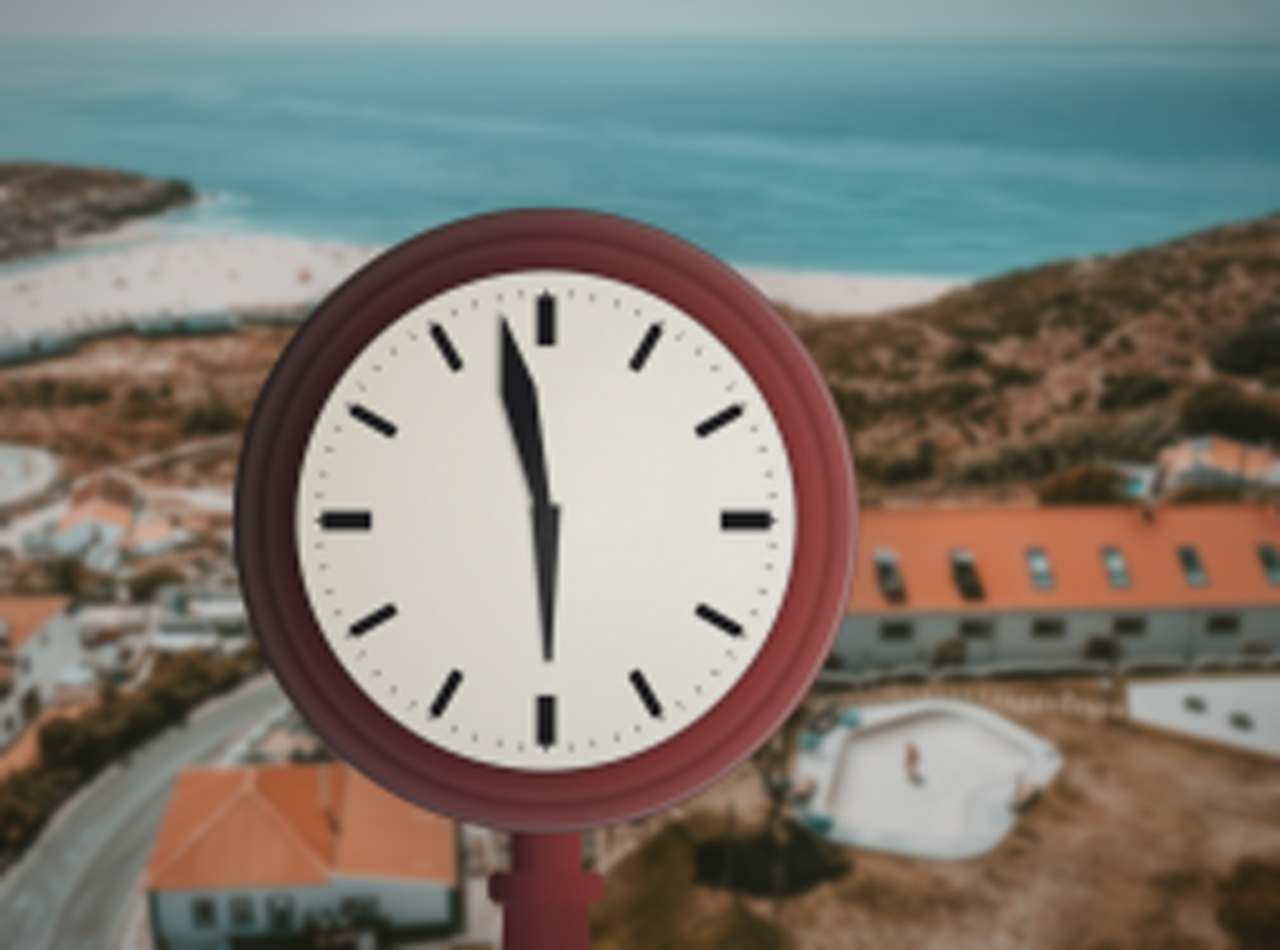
5:58
